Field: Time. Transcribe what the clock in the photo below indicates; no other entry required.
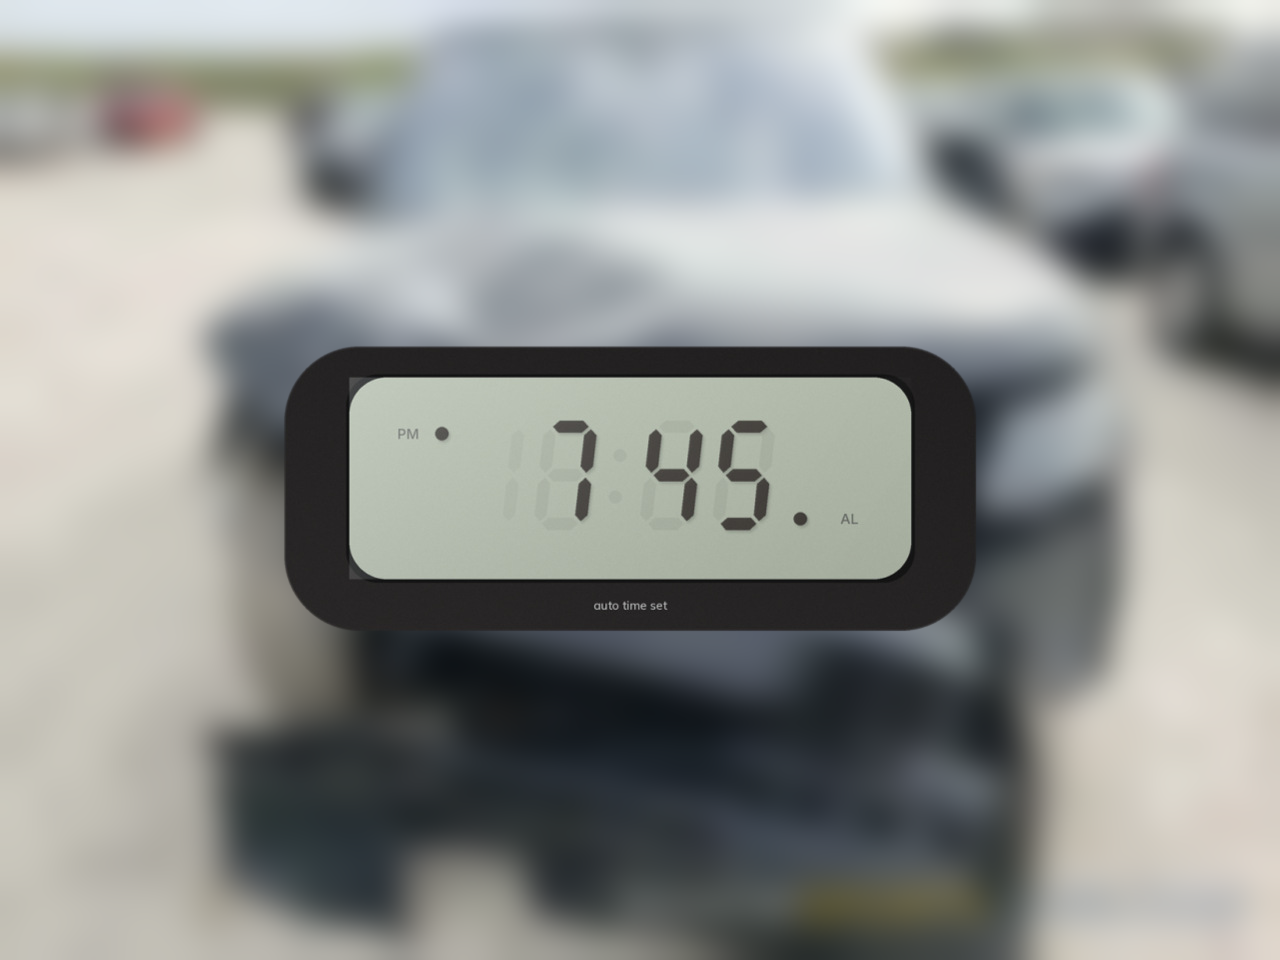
7:45
